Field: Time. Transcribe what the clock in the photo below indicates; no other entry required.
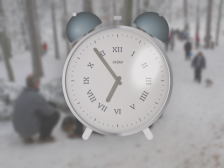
6:54
